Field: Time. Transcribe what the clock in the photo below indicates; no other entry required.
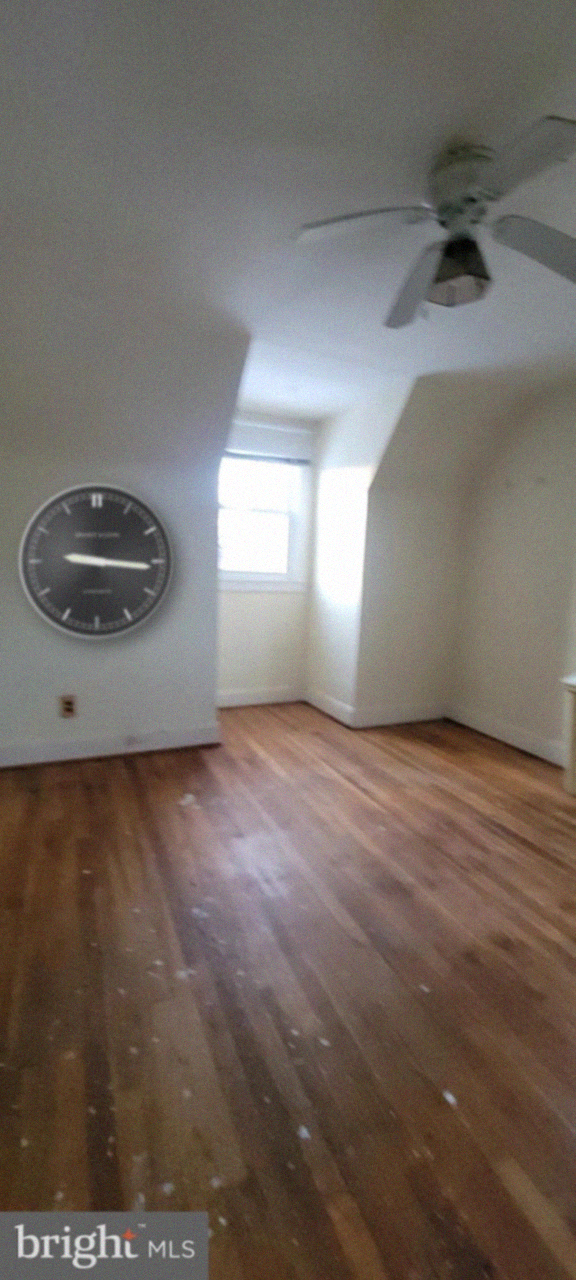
9:16
